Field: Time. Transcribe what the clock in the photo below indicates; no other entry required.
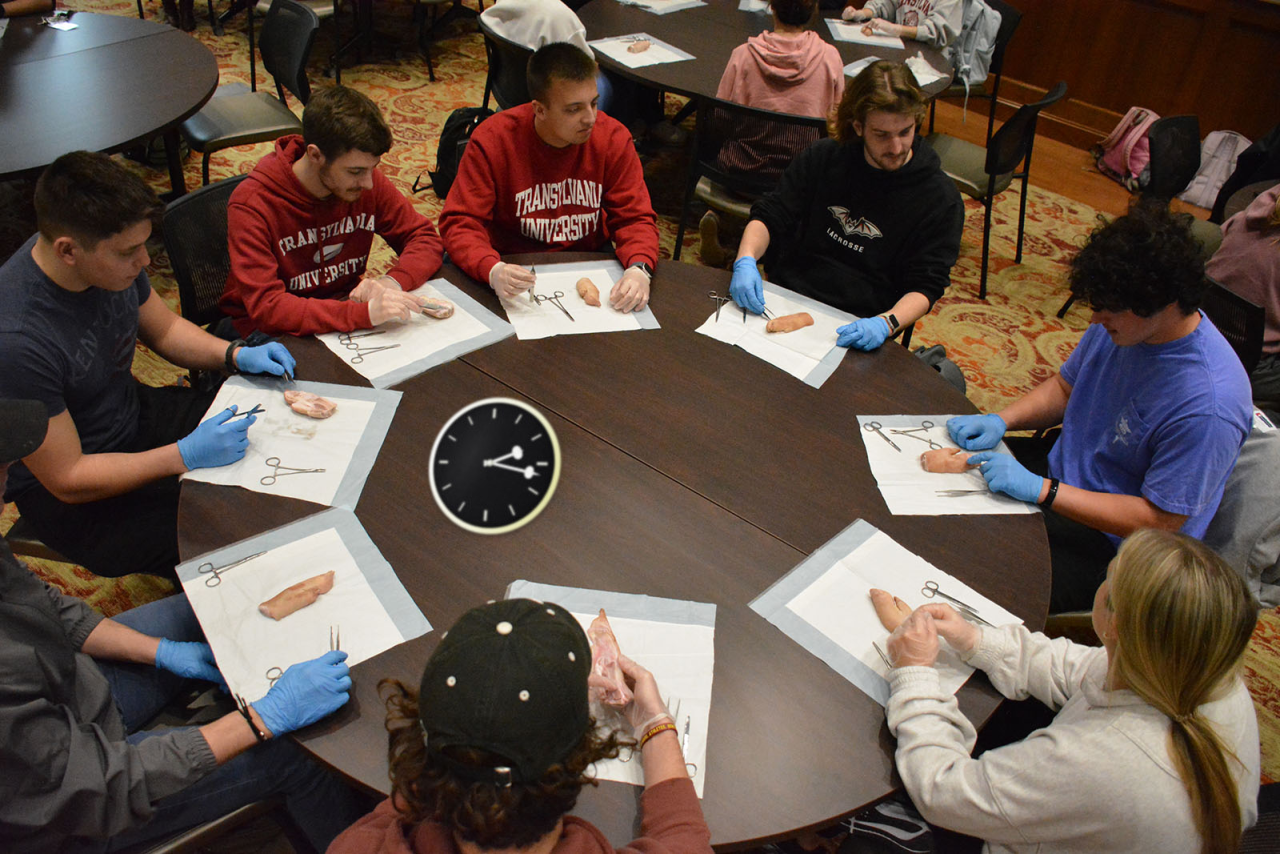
2:17
